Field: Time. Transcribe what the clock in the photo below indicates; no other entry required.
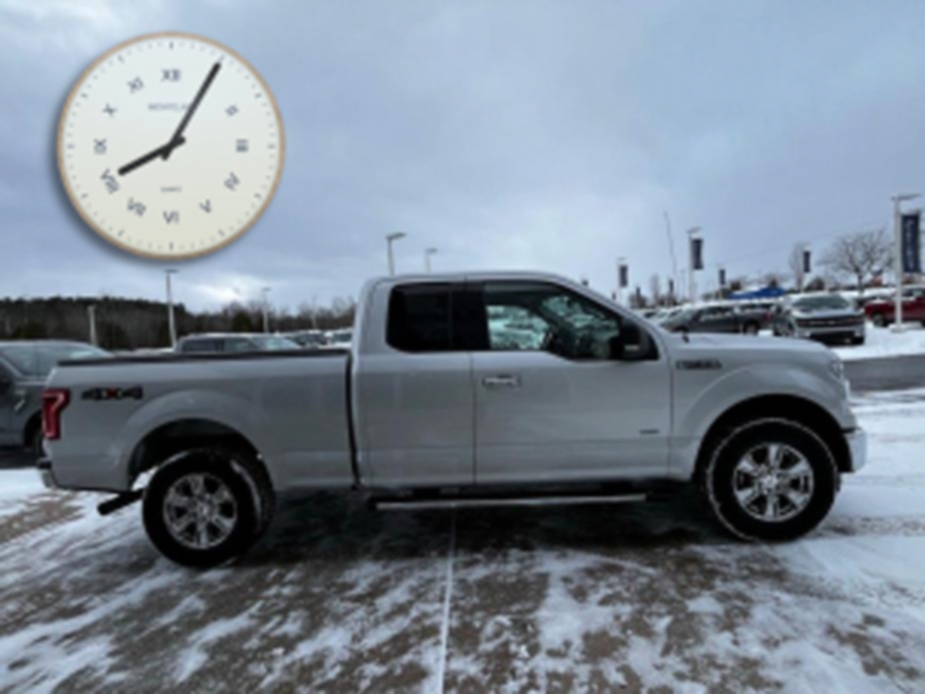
8:05
